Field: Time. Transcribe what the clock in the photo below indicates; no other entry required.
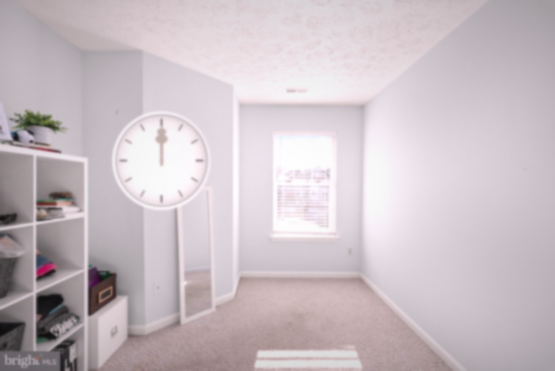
12:00
